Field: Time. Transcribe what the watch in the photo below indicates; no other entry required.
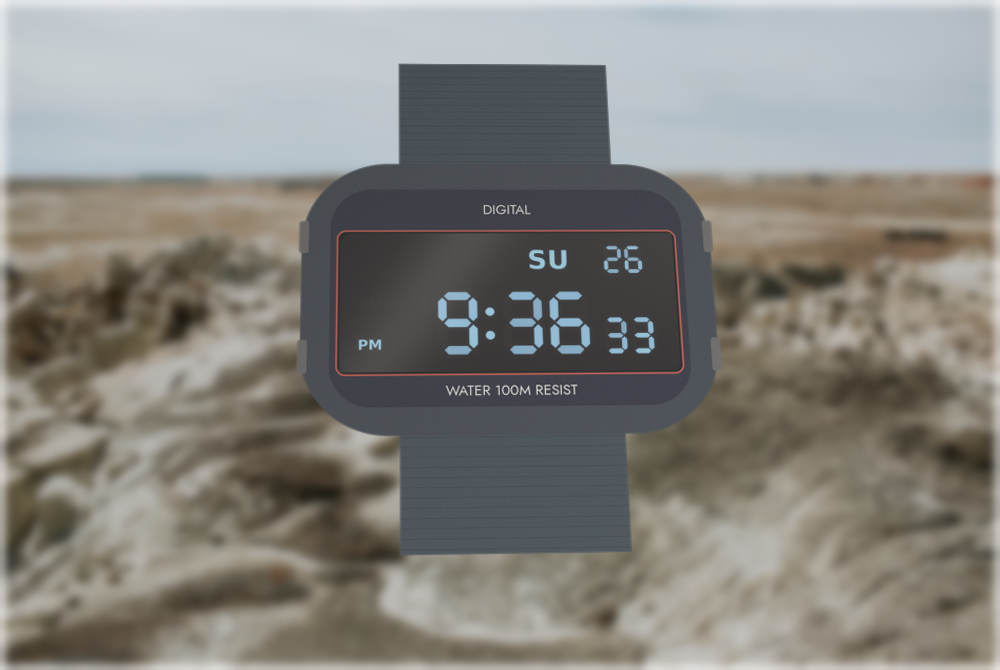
9:36:33
